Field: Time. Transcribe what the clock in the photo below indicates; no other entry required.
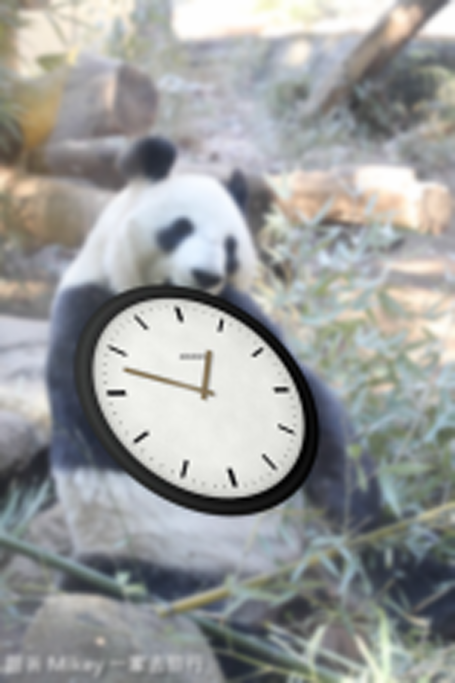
12:48
